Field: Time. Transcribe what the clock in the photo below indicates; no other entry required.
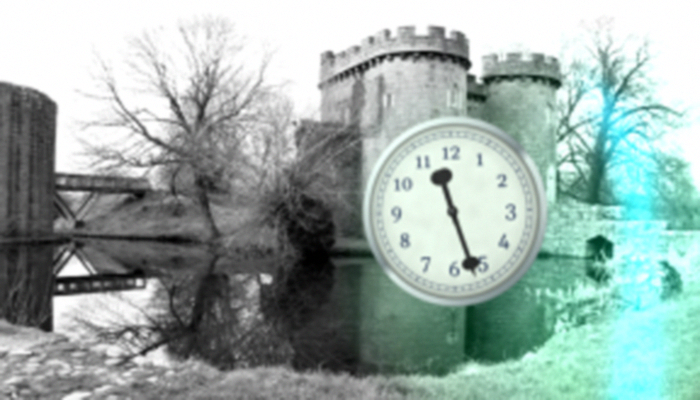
11:27
